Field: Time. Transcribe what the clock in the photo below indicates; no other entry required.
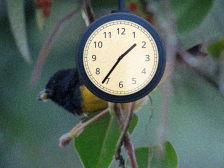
1:36
